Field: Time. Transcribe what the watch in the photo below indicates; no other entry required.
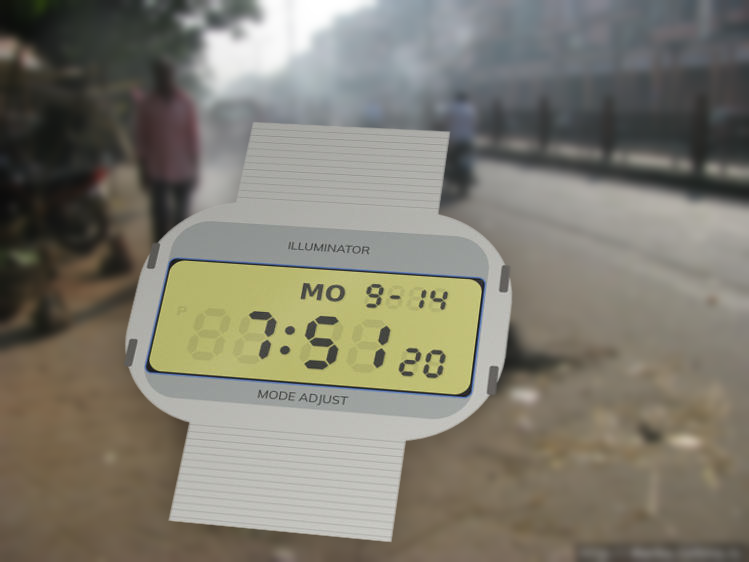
7:51:20
